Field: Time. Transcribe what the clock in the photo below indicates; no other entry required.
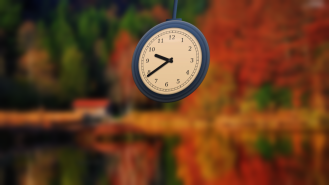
9:39
